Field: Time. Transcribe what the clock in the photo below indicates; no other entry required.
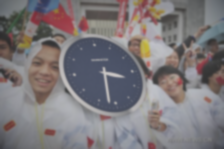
3:32
